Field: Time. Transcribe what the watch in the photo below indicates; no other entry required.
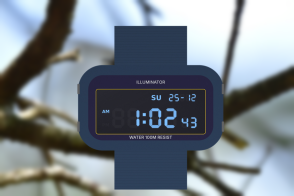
1:02:43
